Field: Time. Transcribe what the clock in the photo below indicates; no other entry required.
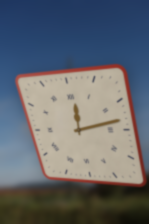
12:13
